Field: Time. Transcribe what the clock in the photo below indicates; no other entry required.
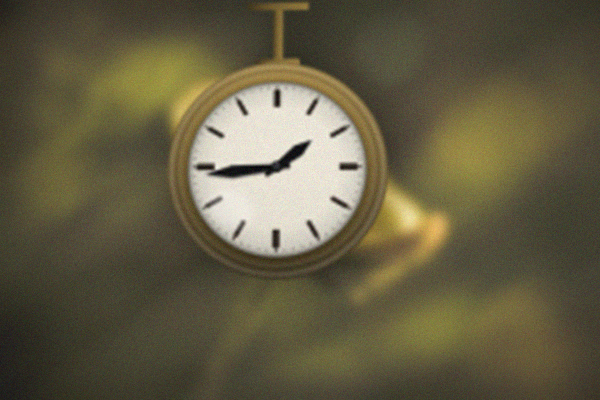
1:44
